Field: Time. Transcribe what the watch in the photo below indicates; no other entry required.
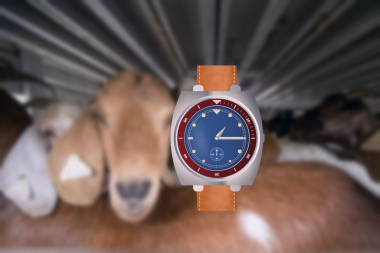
1:15
